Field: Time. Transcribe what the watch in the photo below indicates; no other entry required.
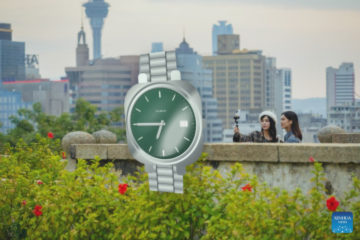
6:45
